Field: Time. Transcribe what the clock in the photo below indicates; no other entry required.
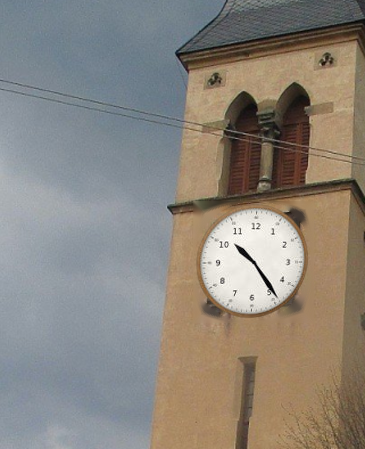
10:24
